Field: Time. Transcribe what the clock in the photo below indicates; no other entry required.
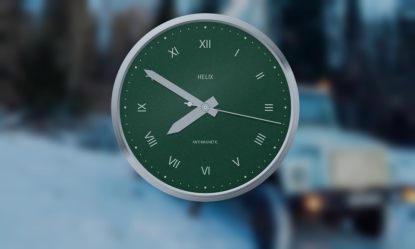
7:50:17
